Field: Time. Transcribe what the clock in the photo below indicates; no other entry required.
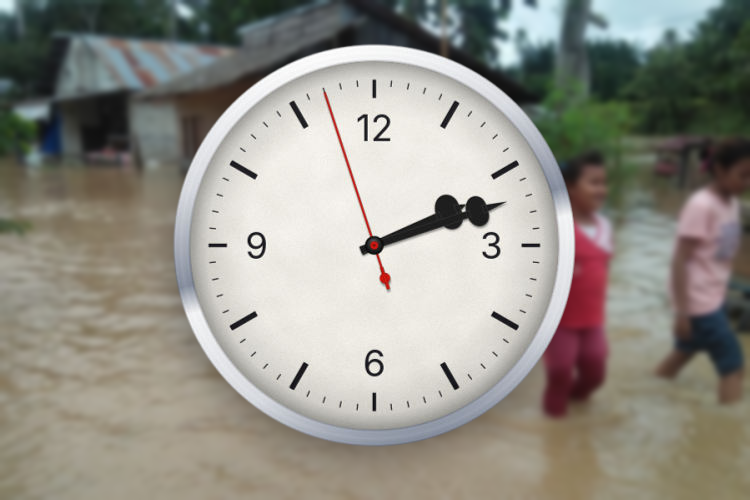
2:11:57
